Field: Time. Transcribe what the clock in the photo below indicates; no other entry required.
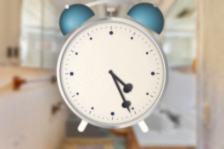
4:26
